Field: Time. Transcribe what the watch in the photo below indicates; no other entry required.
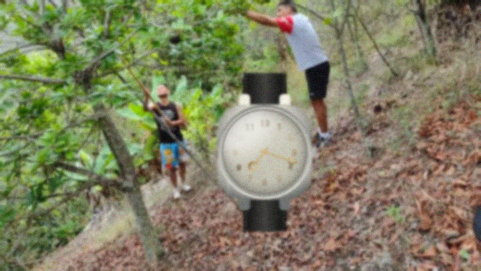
7:18
